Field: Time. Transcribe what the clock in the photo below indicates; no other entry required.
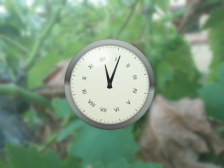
12:06
